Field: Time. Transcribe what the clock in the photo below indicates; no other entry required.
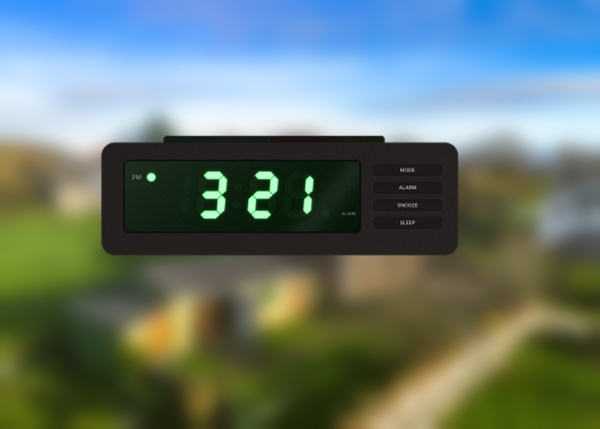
3:21
